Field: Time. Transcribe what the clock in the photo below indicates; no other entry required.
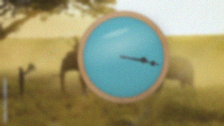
3:17
